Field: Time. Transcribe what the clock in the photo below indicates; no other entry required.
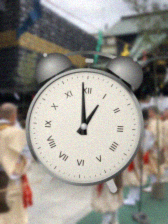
12:59
